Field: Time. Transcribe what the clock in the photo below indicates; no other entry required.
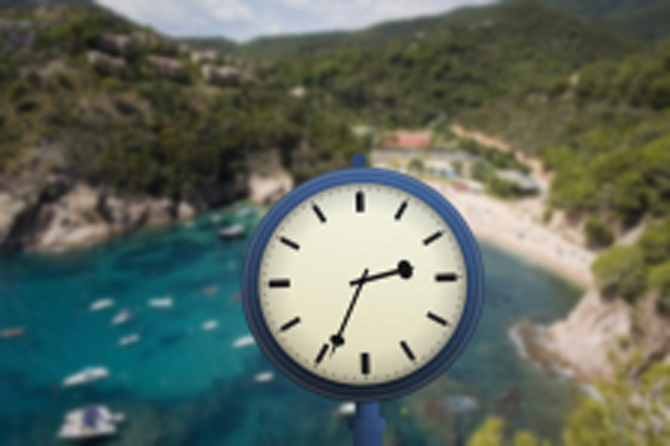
2:34
